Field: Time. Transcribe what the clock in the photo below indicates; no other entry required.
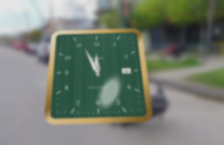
11:56
